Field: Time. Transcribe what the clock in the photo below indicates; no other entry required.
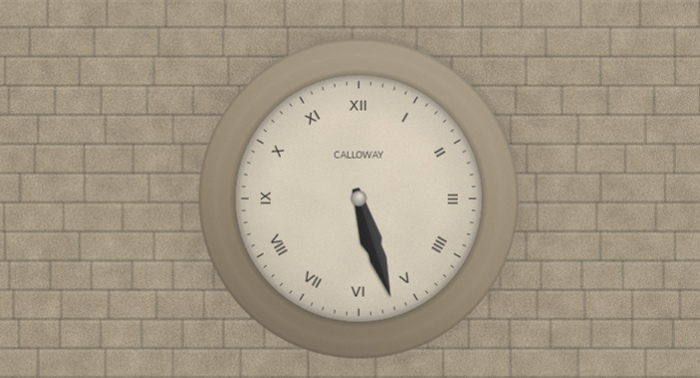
5:27
